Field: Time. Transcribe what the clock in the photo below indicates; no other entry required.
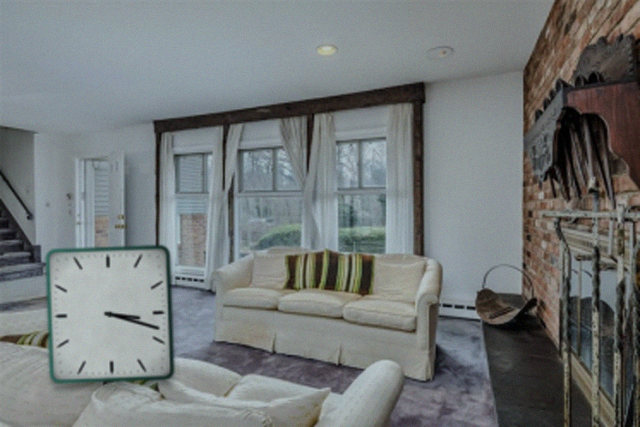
3:18
